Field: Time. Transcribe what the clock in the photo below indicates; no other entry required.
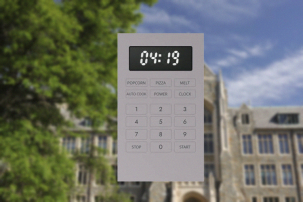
4:19
